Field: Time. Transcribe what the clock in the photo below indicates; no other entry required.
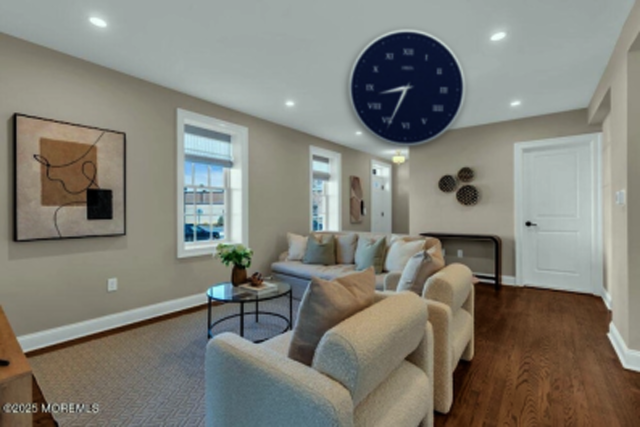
8:34
